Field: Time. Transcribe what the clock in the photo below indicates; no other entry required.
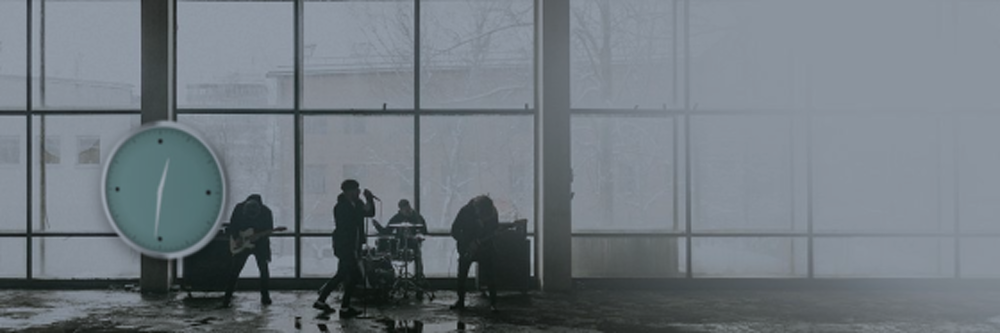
12:31
